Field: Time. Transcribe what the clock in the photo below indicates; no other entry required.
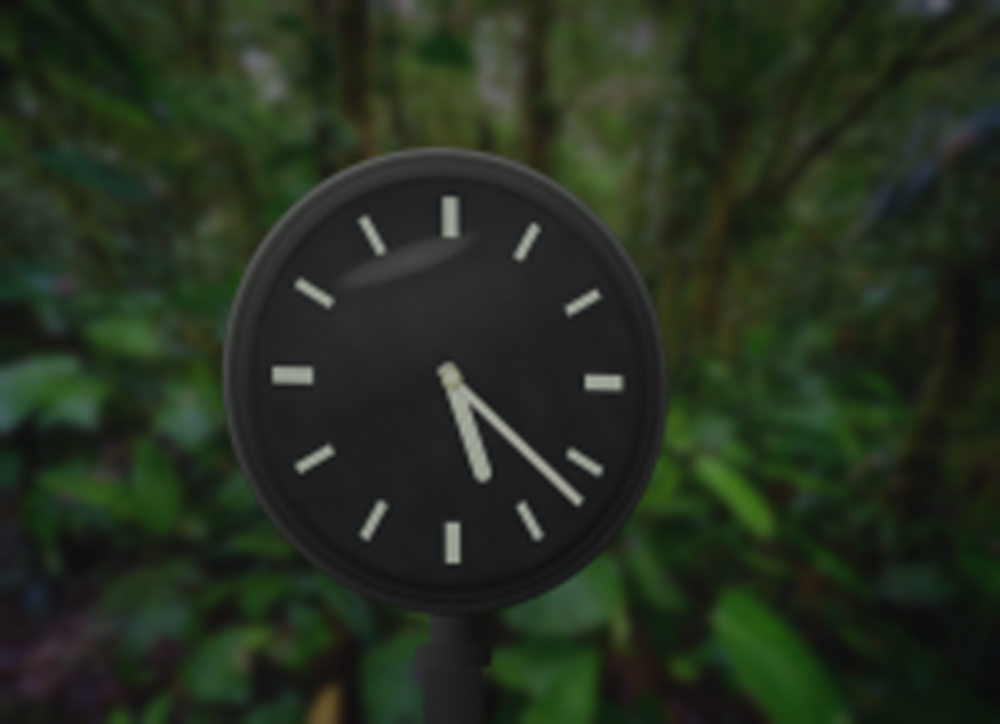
5:22
